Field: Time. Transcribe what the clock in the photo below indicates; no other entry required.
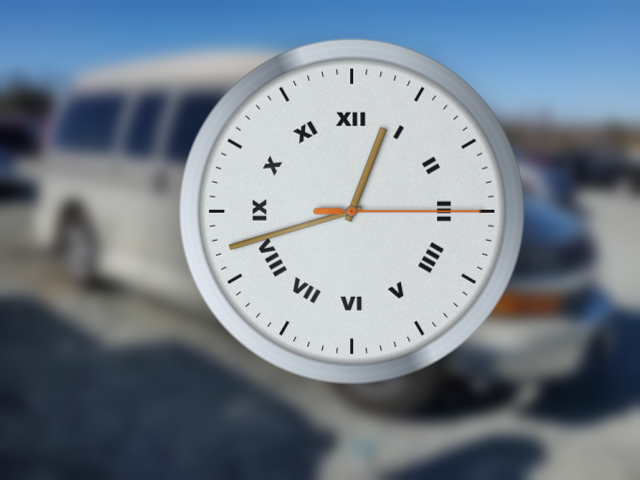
12:42:15
